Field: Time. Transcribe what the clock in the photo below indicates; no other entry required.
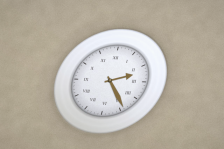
2:24
